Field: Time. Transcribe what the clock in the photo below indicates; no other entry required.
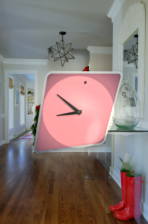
8:51
